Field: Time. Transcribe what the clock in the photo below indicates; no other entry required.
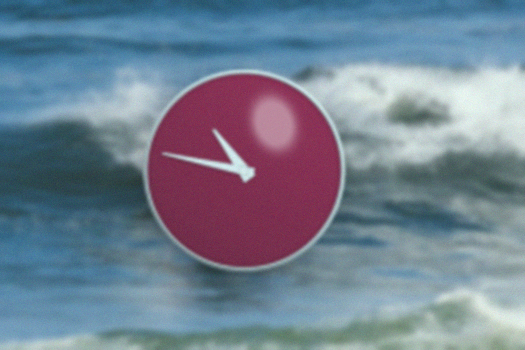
10:47
